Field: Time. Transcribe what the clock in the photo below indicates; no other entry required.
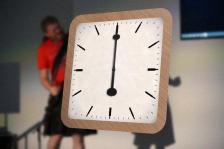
6:00
